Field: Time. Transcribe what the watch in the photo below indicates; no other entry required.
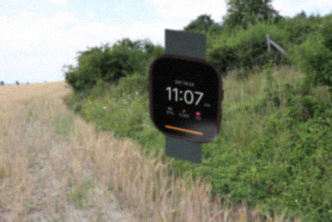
11:07
